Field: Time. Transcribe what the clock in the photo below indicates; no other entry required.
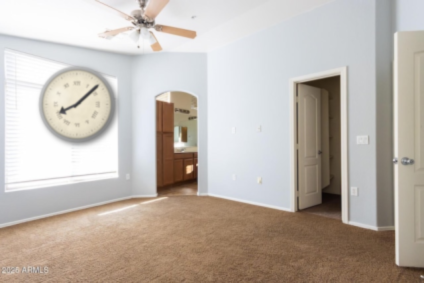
8:08
